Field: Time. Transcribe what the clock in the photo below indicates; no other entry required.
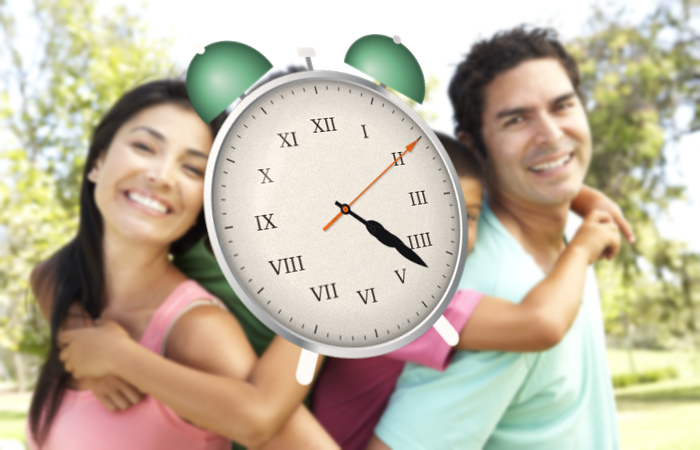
4:22:10
